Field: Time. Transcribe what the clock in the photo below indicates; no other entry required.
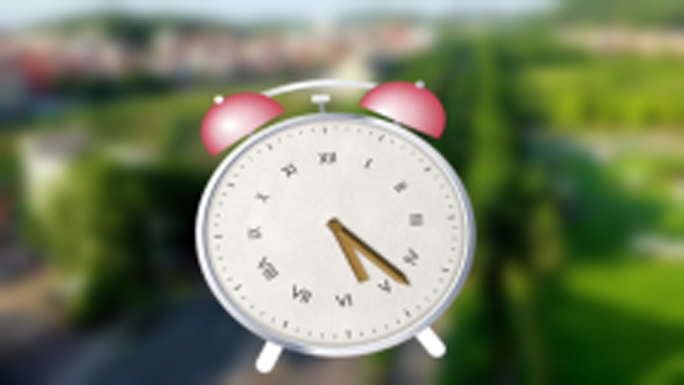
5:23
